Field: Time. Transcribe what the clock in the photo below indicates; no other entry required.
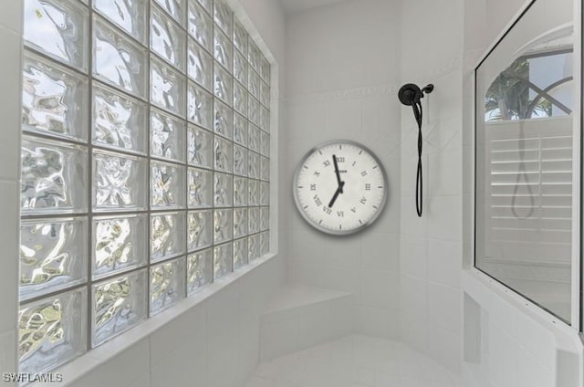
6:58
